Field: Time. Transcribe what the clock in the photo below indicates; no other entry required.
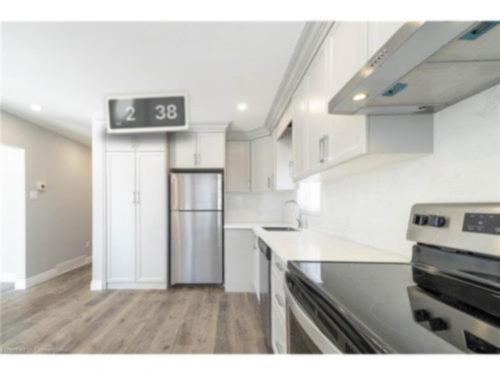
2:38
